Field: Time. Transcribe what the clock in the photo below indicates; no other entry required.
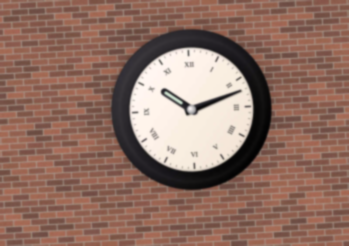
10:12
